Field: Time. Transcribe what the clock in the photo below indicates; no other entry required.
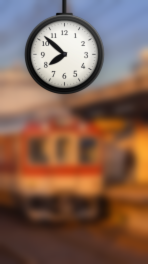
7:52
